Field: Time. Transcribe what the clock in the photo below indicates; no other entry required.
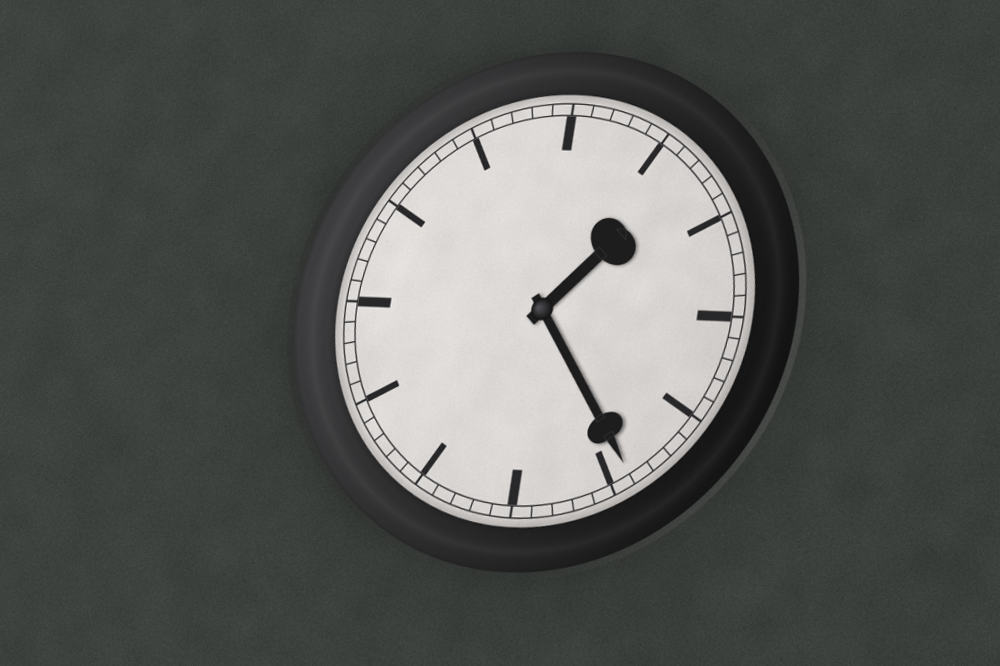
1:24
